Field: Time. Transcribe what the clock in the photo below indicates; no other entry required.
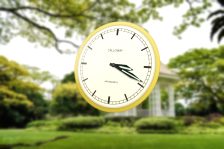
3:19
